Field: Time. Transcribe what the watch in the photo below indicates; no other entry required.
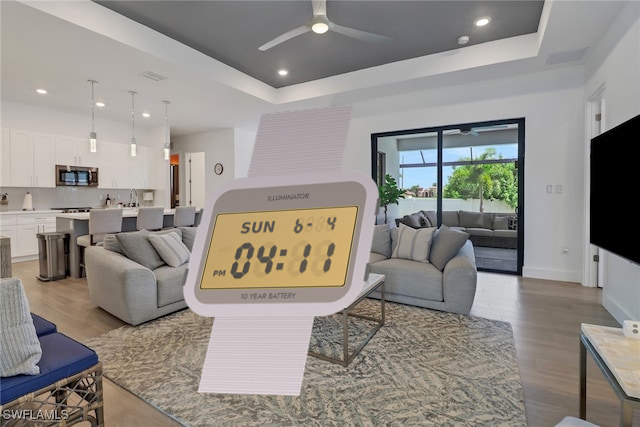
4:11
